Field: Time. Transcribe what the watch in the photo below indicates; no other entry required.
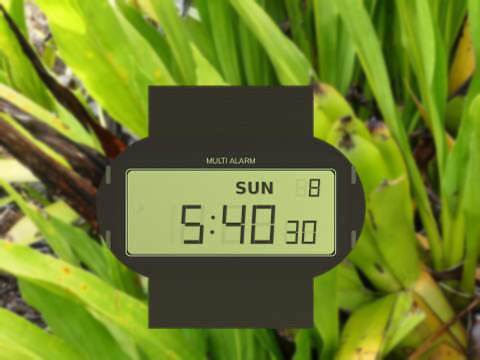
5:40:30
